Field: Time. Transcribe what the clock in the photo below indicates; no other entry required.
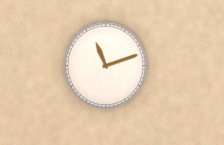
11:12
